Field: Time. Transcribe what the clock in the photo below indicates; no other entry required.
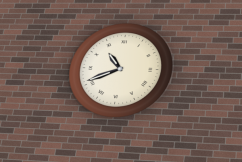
10:41
